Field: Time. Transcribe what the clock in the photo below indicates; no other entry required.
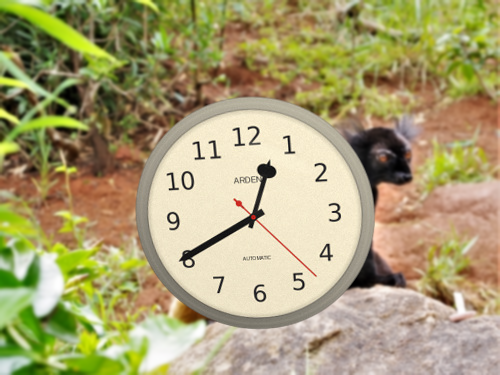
12:40:23
